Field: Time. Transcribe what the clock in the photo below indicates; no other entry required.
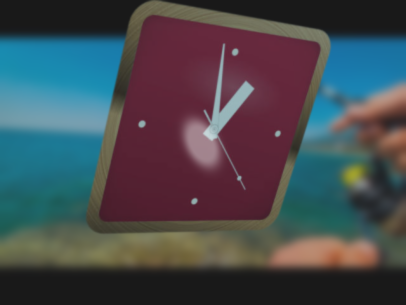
12:58:23
